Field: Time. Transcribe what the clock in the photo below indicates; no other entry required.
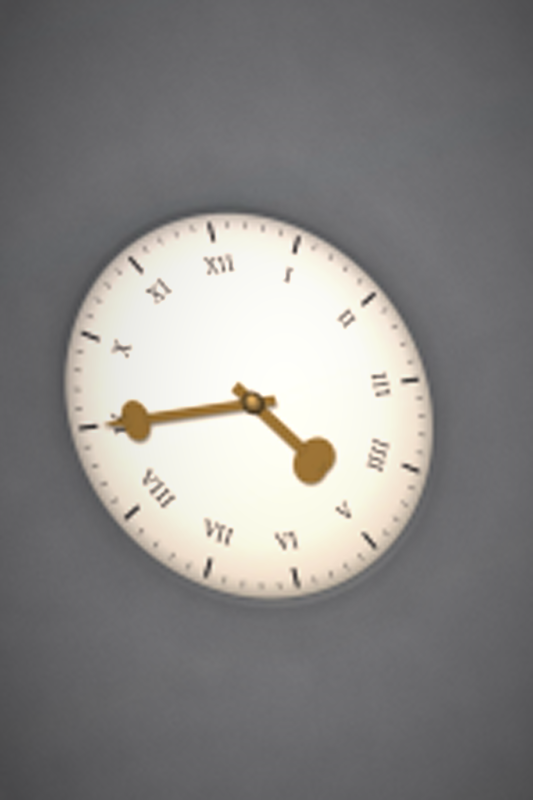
4:45
